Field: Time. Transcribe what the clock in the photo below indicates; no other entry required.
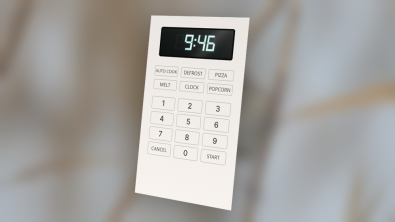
9:46
